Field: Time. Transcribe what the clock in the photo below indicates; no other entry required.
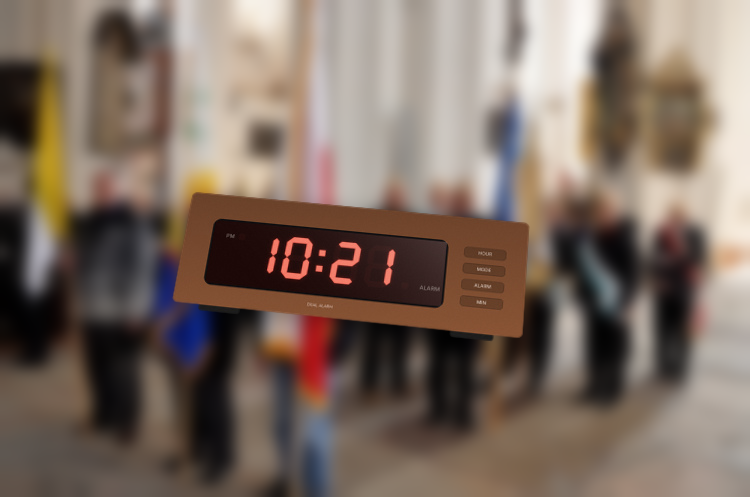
10:21
